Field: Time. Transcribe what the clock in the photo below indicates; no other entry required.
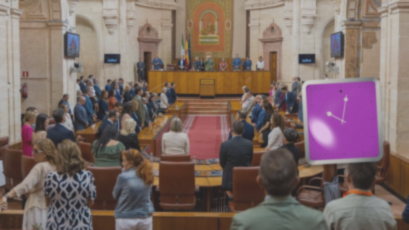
10:02
